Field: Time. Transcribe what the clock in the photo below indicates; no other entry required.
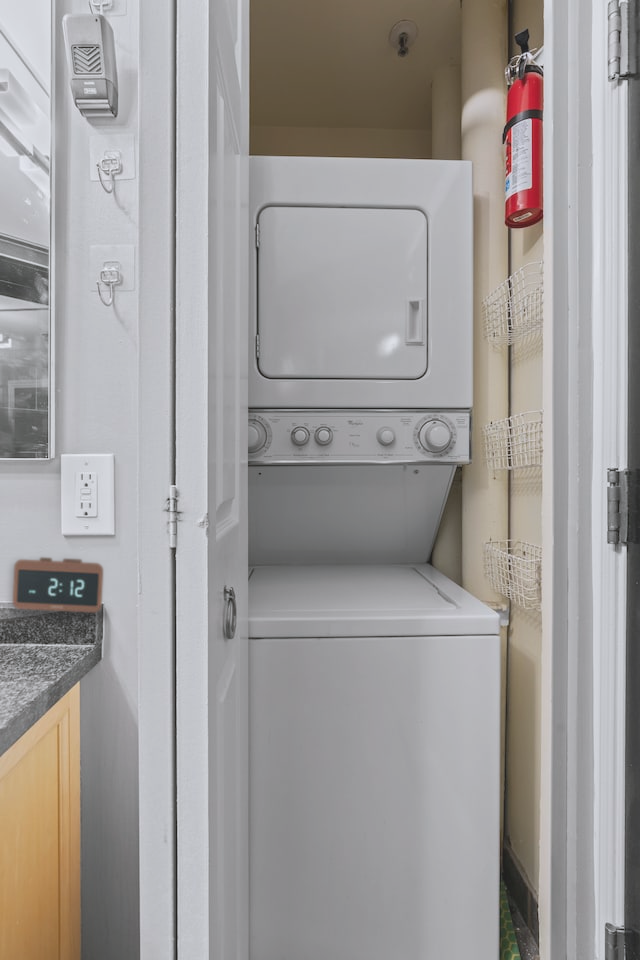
2:12
